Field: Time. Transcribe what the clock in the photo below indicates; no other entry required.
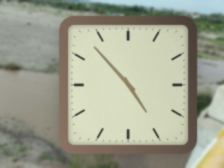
4:53
